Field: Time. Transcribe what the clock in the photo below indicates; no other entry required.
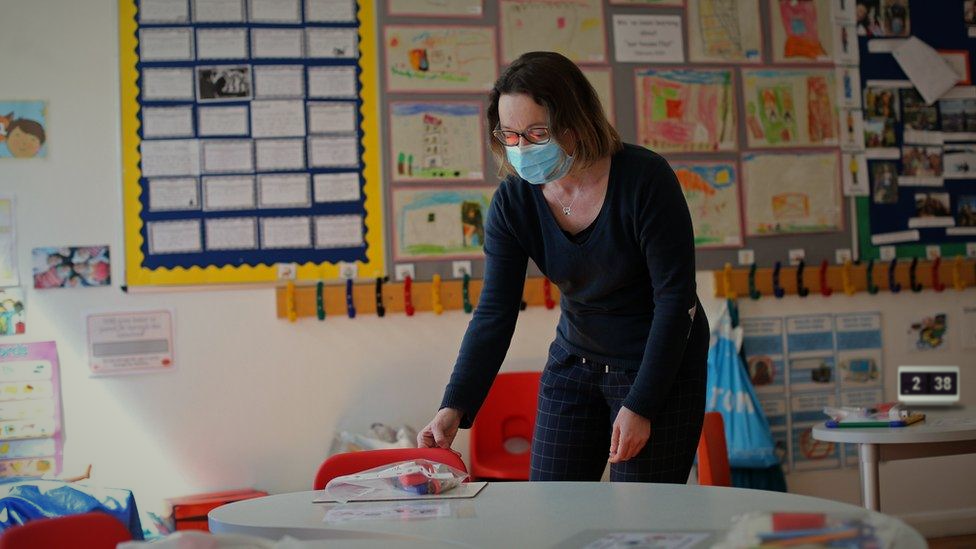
2:38
